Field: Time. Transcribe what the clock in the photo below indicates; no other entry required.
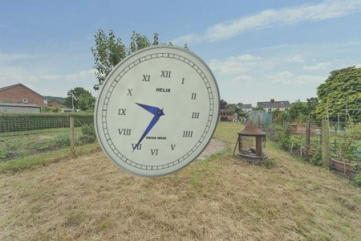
9:35
